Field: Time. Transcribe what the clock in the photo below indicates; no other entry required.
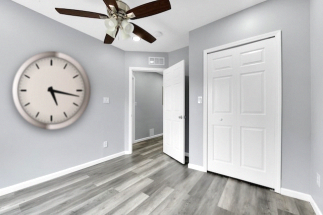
5:17
